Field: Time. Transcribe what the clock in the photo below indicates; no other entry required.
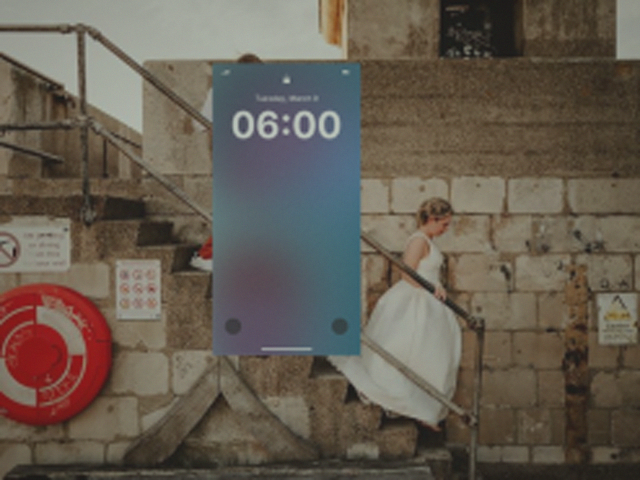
6:00
